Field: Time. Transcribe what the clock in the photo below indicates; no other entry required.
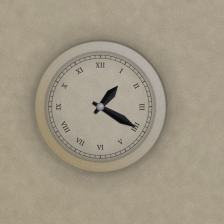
1:20
